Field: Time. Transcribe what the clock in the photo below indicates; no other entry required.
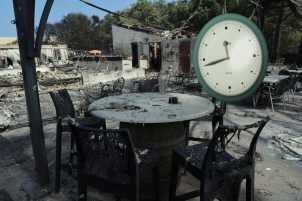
11:43
